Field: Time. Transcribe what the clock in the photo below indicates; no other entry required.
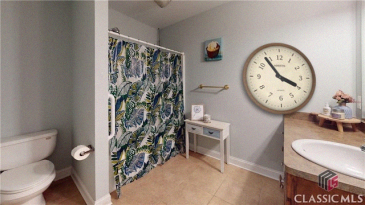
3:54
